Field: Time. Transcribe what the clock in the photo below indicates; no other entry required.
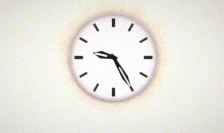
9:25
